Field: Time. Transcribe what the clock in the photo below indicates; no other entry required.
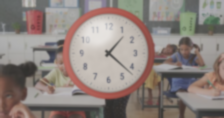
1:22
